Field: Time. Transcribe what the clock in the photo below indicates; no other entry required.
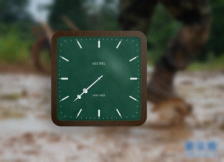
7:38
